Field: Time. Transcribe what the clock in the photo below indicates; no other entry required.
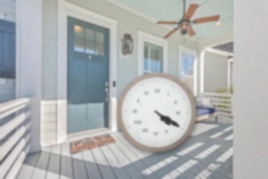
4:20
